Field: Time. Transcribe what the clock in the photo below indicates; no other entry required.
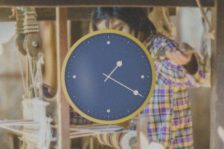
1:20
